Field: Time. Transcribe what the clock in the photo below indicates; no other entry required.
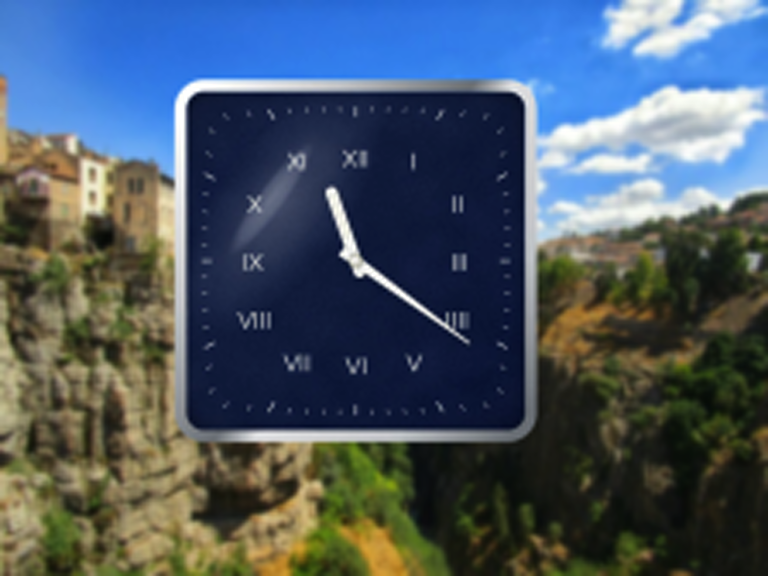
11:21
